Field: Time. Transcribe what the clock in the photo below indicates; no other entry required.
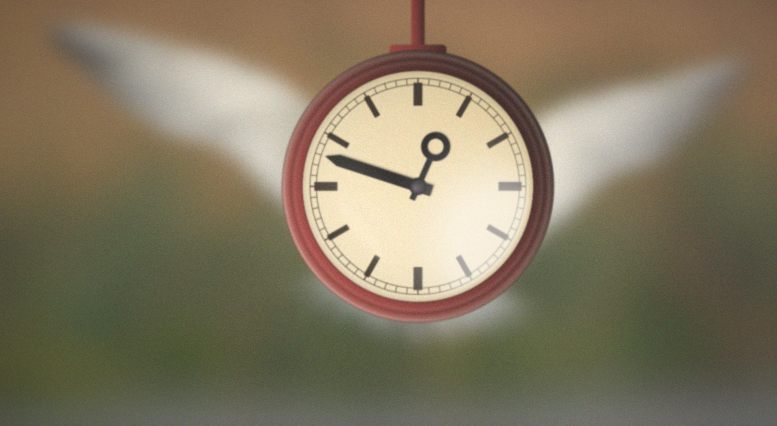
12:48
